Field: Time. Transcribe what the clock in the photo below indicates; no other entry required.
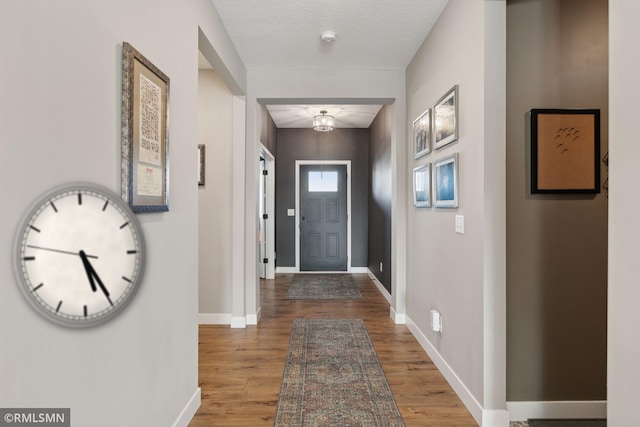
5:24:47
